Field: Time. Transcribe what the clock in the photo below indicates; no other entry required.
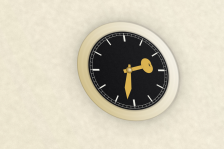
2:32
